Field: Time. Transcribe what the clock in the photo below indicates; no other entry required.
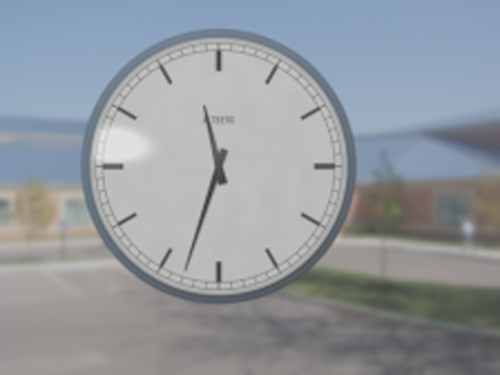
11:33
